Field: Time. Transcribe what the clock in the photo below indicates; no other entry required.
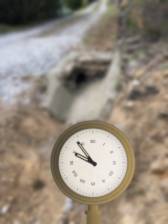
9:54
